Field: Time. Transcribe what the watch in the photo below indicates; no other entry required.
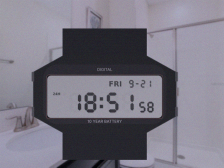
18:51:58
